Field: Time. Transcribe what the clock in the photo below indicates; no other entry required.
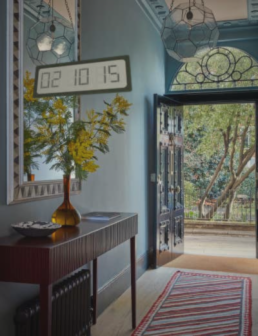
2:10:15
